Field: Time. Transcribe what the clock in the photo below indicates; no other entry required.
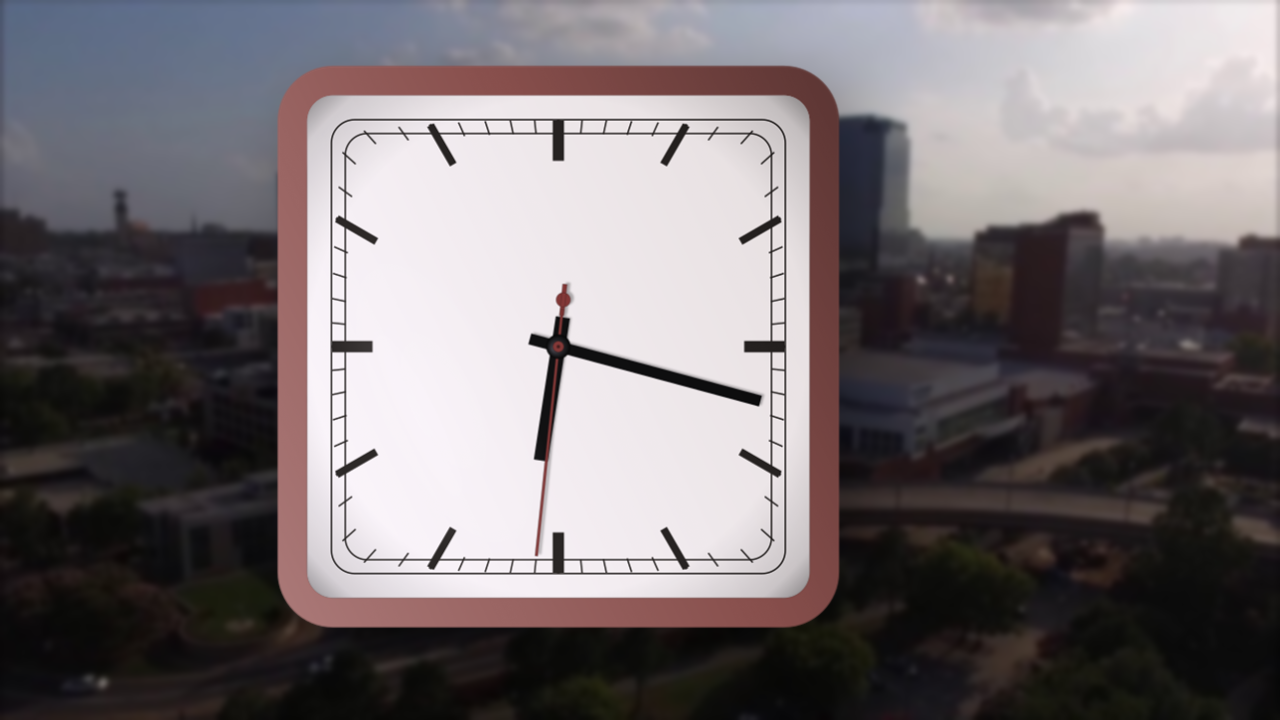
6:17:31
